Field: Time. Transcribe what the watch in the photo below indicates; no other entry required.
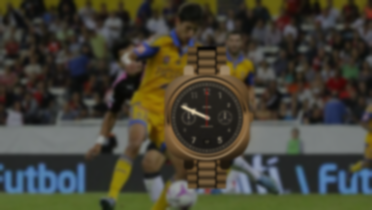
9:49
